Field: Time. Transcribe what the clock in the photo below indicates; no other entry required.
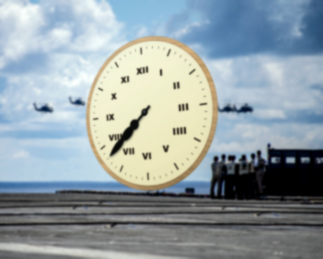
7:38
